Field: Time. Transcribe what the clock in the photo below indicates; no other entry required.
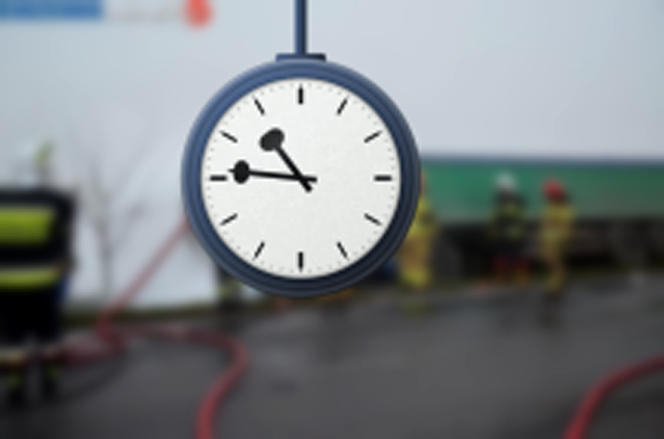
10:46
